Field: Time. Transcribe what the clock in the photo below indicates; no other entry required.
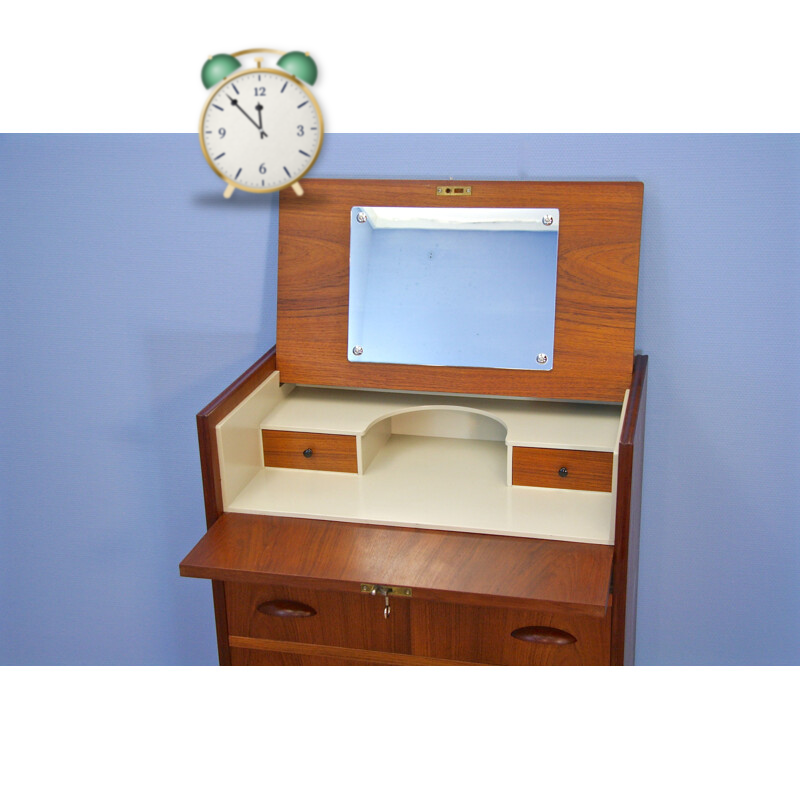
11:53
